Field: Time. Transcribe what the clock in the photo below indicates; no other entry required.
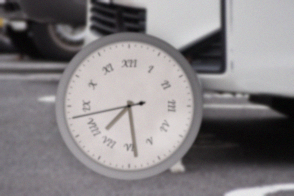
7:28:43
